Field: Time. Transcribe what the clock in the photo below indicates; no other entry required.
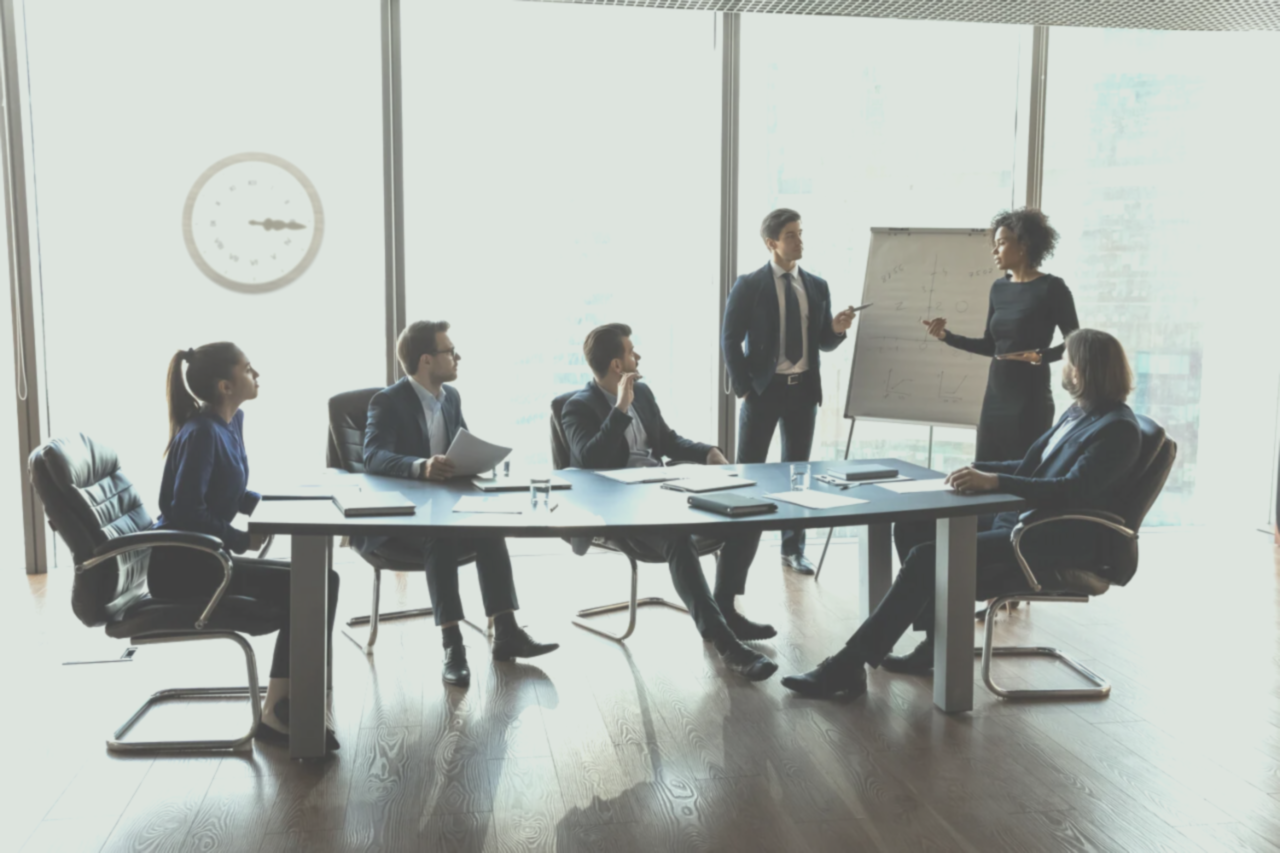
3:16
